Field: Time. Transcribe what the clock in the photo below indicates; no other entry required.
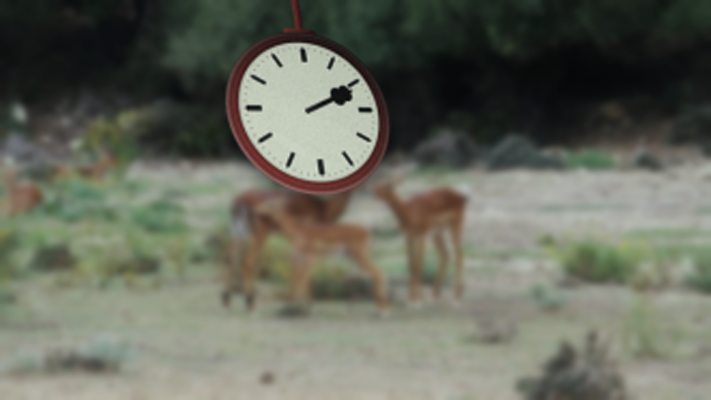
2:11
